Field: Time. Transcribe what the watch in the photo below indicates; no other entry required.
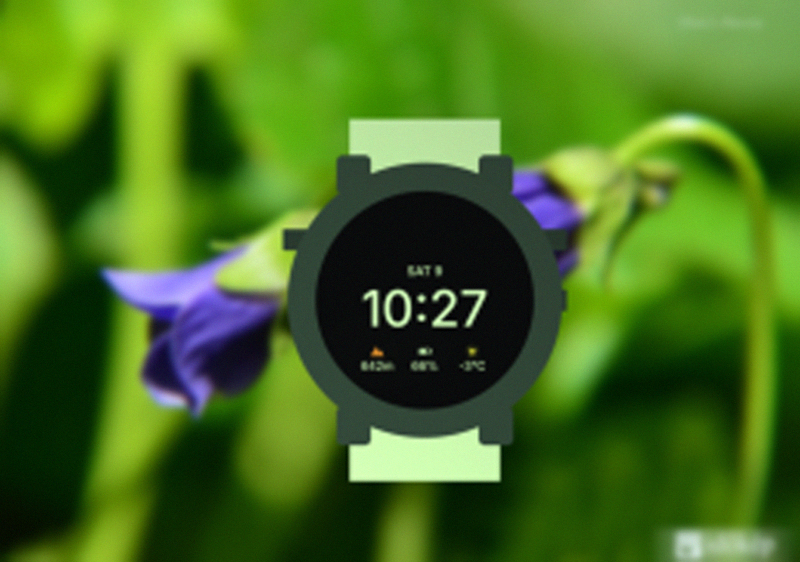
10:27
